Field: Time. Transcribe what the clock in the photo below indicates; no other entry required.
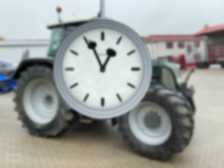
12:56
